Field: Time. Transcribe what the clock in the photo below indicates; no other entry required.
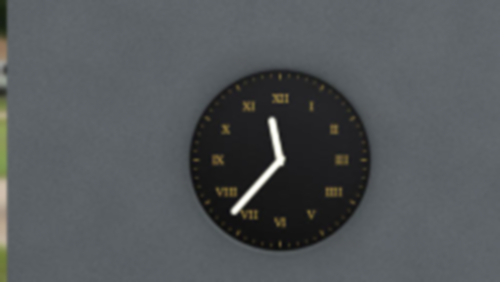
11:37
